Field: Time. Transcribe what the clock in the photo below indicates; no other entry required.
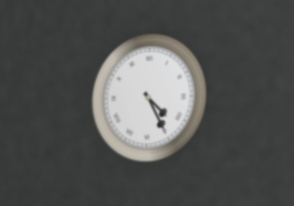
4:25
